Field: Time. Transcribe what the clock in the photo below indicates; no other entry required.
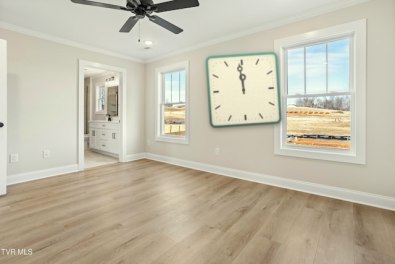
11:59
